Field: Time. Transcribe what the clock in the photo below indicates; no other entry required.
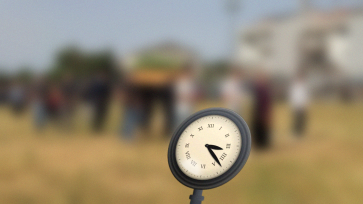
3:23
